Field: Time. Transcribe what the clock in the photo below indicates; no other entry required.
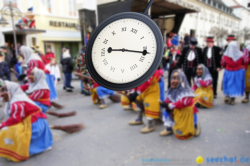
8:12
